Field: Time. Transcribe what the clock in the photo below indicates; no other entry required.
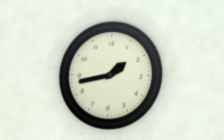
1:43
